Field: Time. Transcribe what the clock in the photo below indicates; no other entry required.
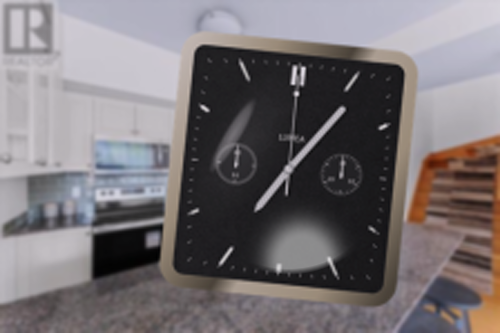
7:06
